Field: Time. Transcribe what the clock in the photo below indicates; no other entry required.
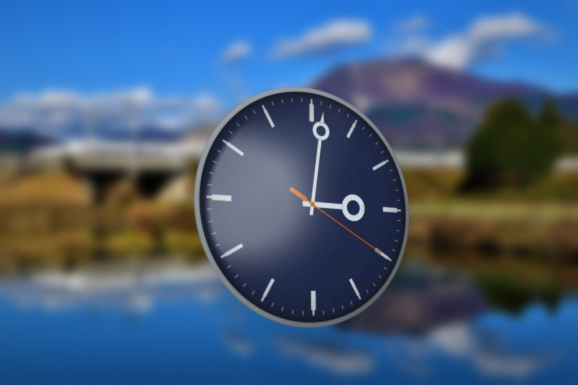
3:01:20
